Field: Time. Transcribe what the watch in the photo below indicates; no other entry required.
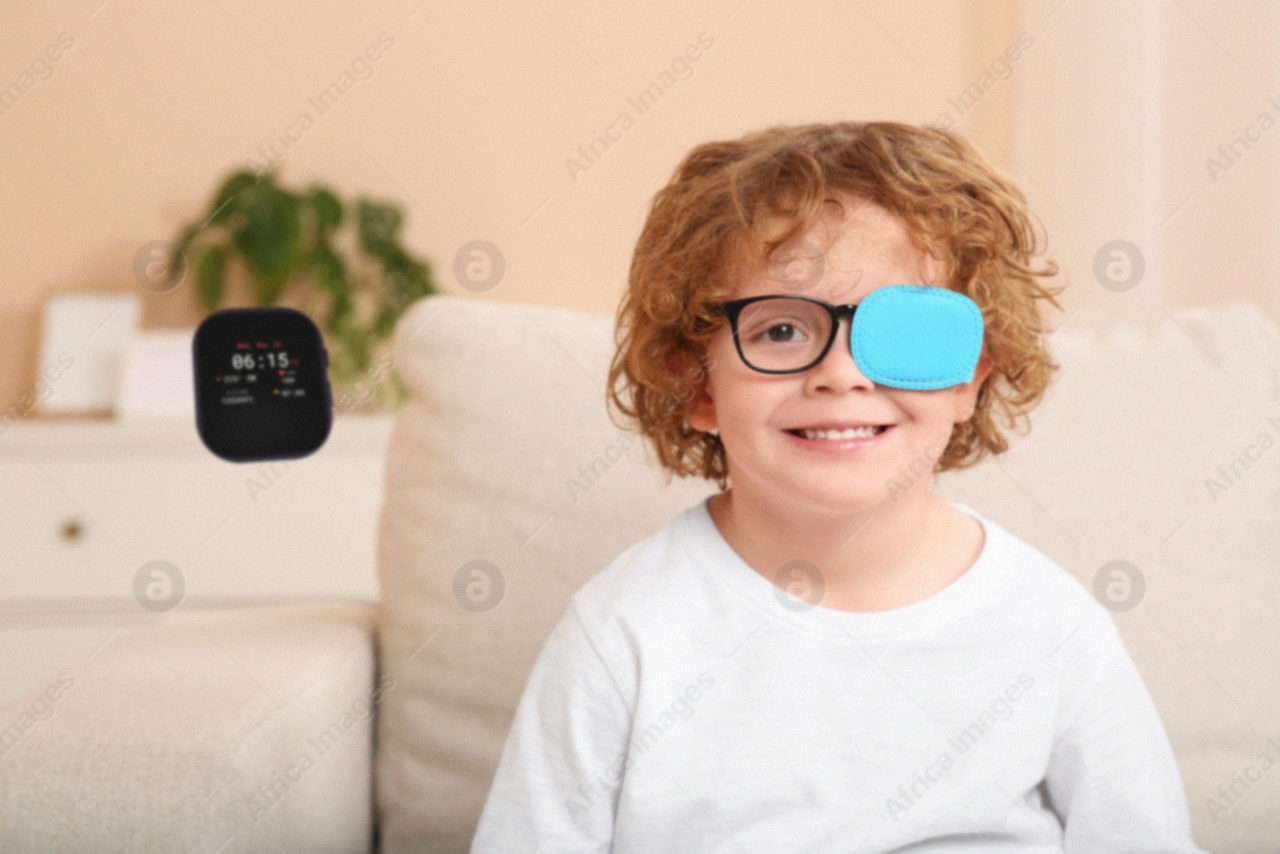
6:15
